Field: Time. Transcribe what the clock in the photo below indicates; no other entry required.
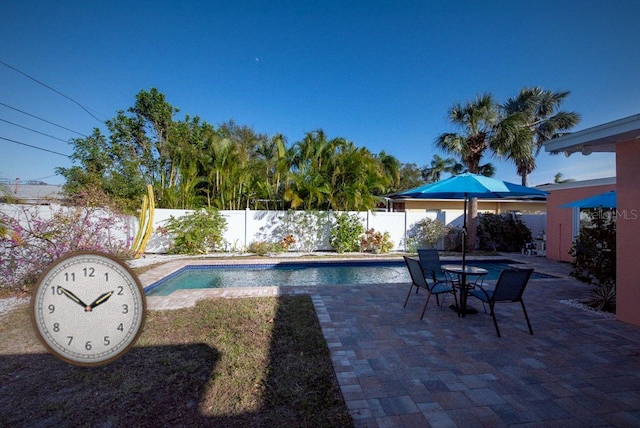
1:51
